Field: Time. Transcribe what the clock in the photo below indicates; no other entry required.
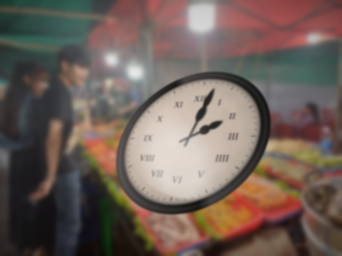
2:02
